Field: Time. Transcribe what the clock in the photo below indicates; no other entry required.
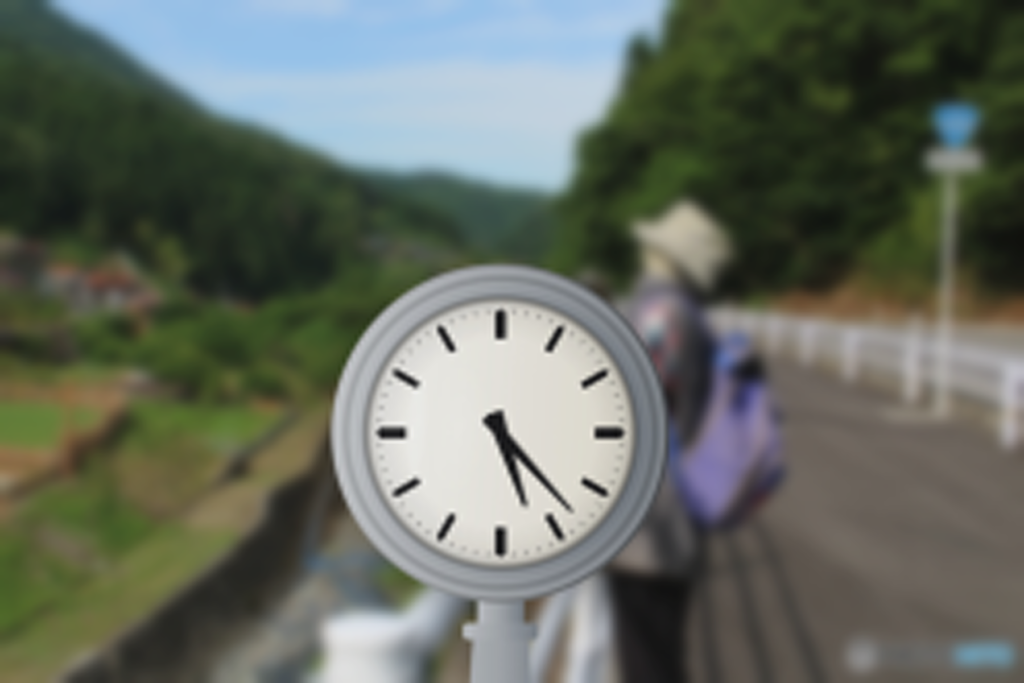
5:23
